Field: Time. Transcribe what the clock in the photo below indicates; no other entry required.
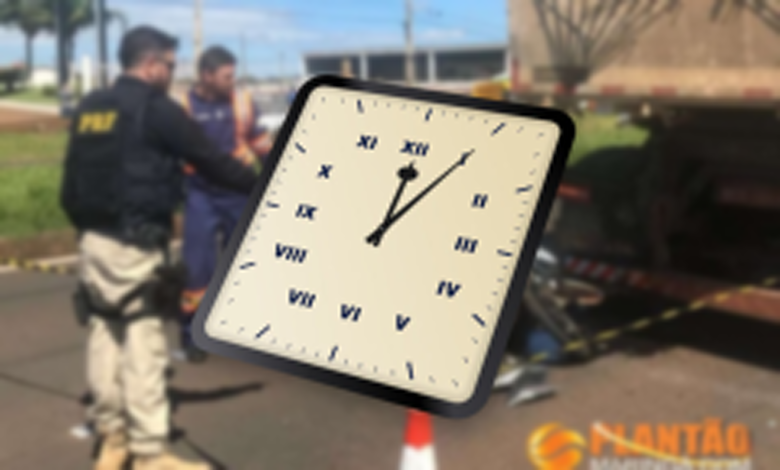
12:05
